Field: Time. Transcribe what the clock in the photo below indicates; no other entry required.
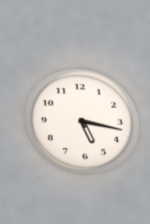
5:17
